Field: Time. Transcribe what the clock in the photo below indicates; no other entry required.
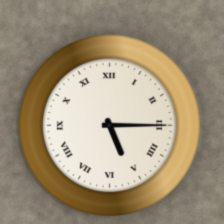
5:15
